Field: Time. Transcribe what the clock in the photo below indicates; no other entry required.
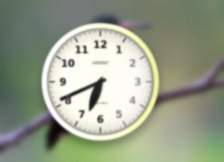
6:41
